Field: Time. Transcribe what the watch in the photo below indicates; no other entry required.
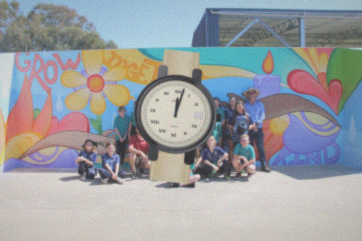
12:02
